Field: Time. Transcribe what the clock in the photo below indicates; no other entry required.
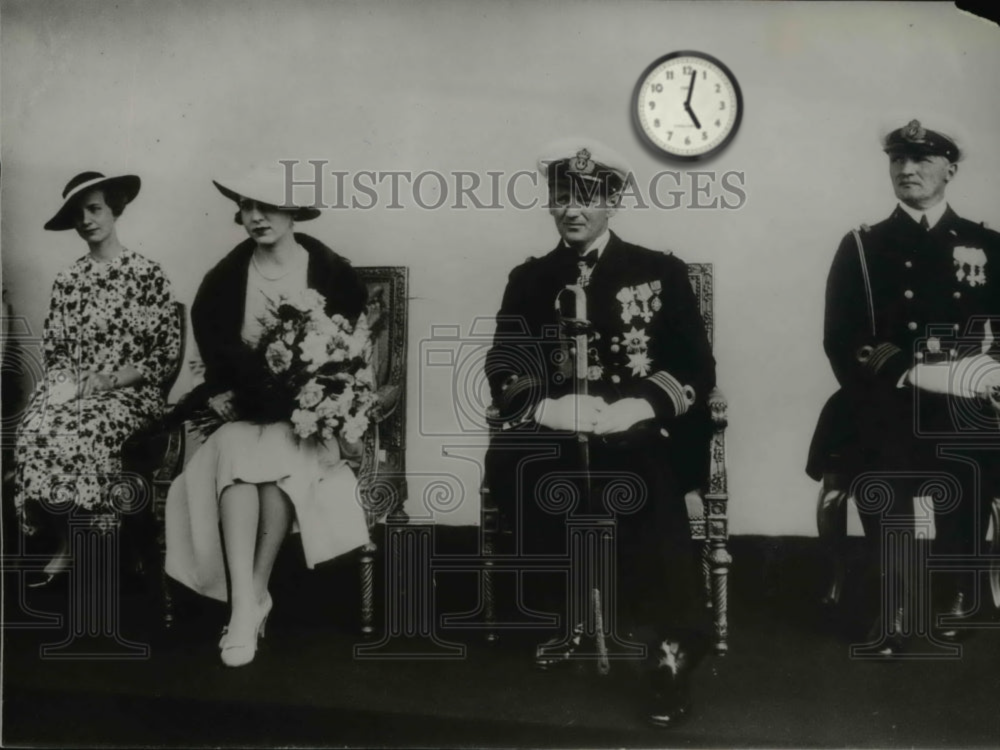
5:02
